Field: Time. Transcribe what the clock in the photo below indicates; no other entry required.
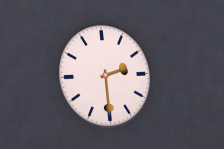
2:30
